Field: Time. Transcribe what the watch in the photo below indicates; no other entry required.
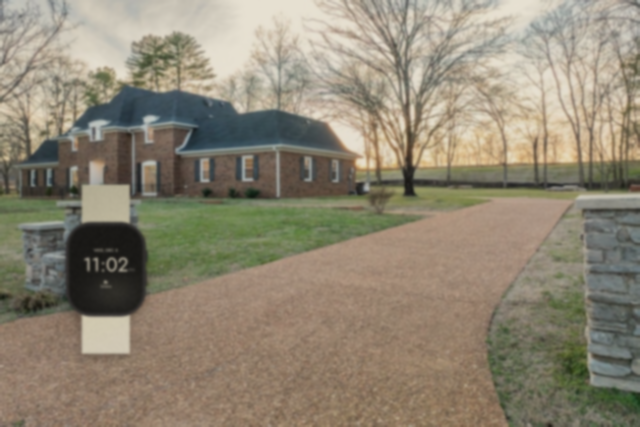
11:02
